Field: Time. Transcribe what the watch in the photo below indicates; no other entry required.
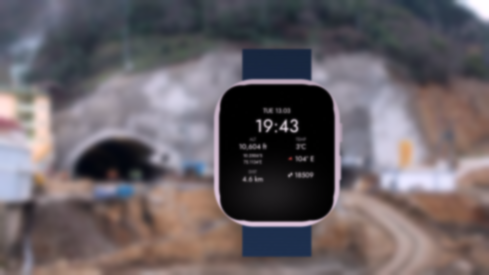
19:43
